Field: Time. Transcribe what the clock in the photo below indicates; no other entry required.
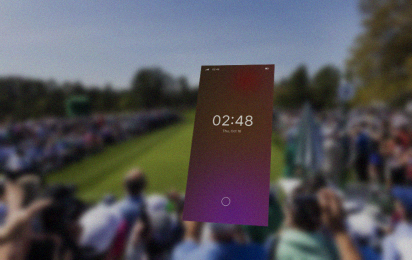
2:48
